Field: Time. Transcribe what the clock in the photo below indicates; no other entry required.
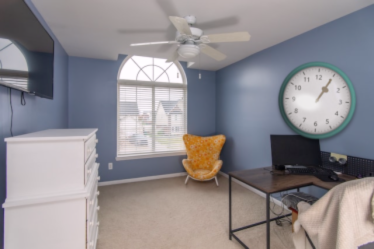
1:05
